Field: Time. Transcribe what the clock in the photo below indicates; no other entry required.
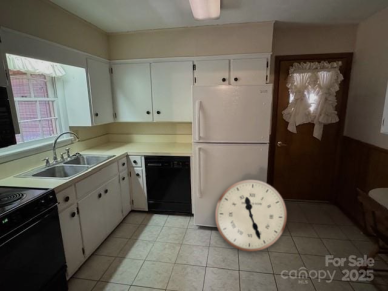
11:26
